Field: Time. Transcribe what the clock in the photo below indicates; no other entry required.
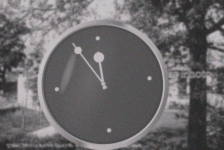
11:55
